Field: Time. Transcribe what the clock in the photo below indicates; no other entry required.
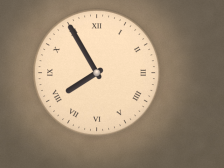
7:55
